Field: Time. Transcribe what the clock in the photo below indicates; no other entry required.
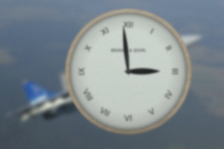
2:59
